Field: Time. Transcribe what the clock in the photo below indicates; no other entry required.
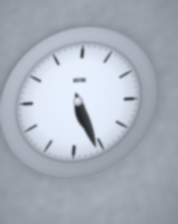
5:26
